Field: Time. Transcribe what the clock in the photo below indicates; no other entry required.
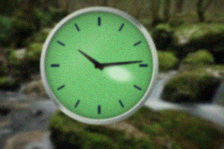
10:14
